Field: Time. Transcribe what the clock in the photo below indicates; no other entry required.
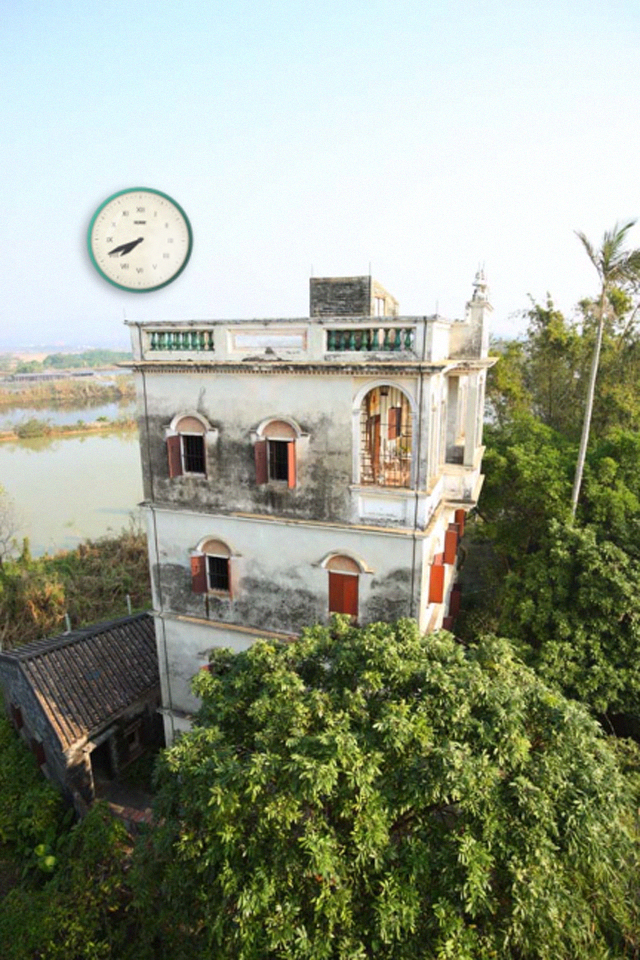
7:41
